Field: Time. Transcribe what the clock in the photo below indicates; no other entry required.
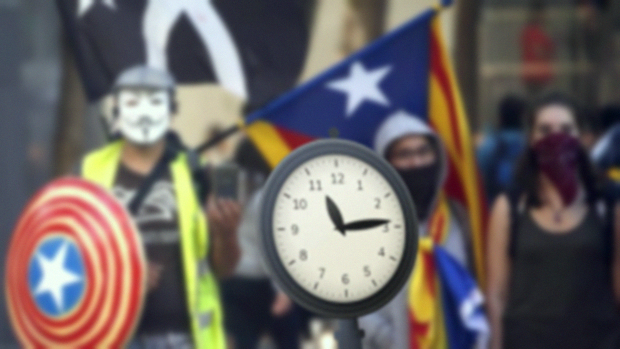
11:14
